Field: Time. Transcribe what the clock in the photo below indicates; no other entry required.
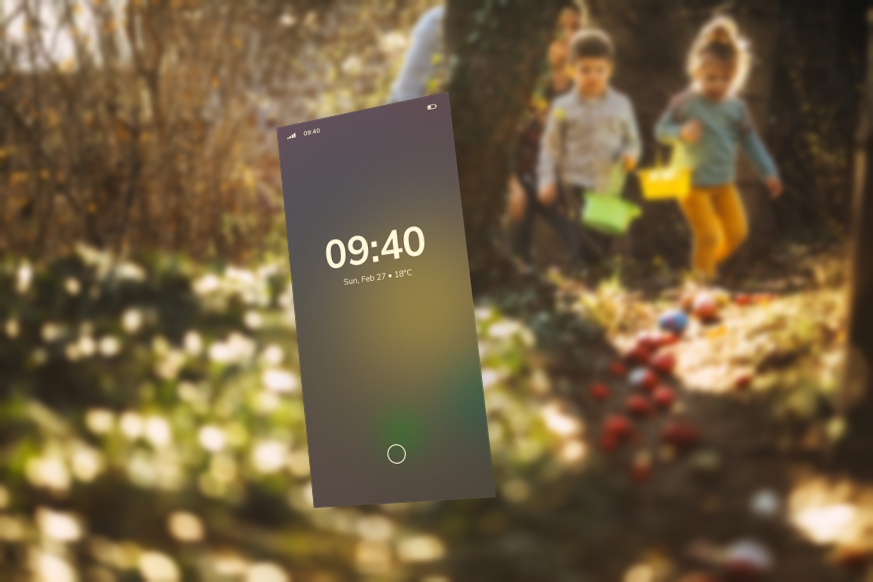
9:40
